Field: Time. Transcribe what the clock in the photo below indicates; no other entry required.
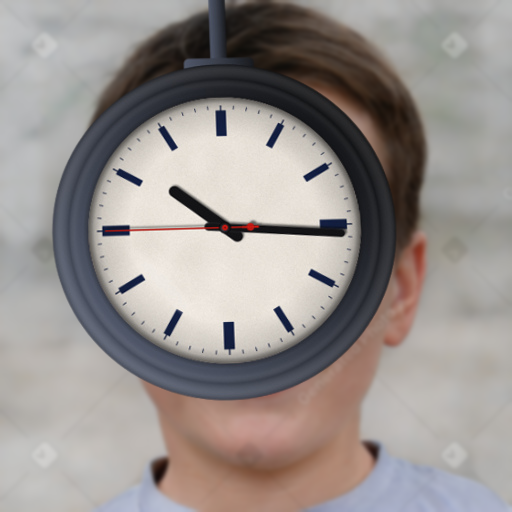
10:15:45
